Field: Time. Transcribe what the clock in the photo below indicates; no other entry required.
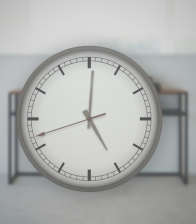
5:00:42
